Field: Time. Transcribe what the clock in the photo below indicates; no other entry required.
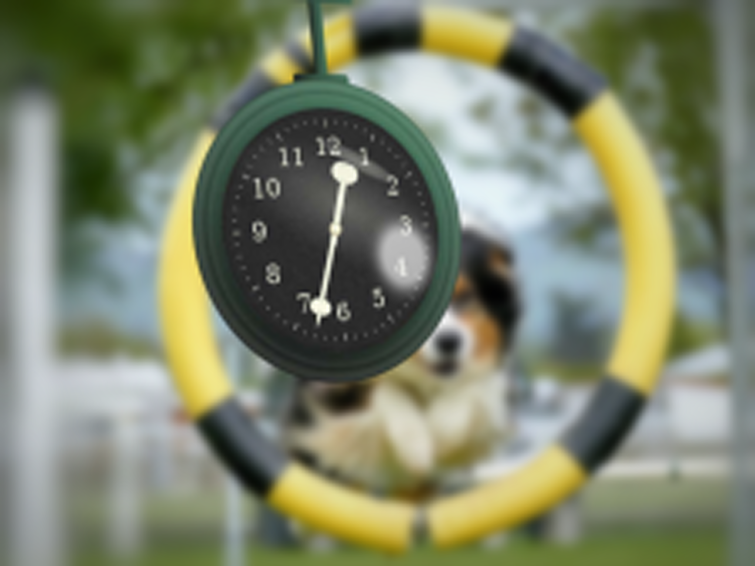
12:33
